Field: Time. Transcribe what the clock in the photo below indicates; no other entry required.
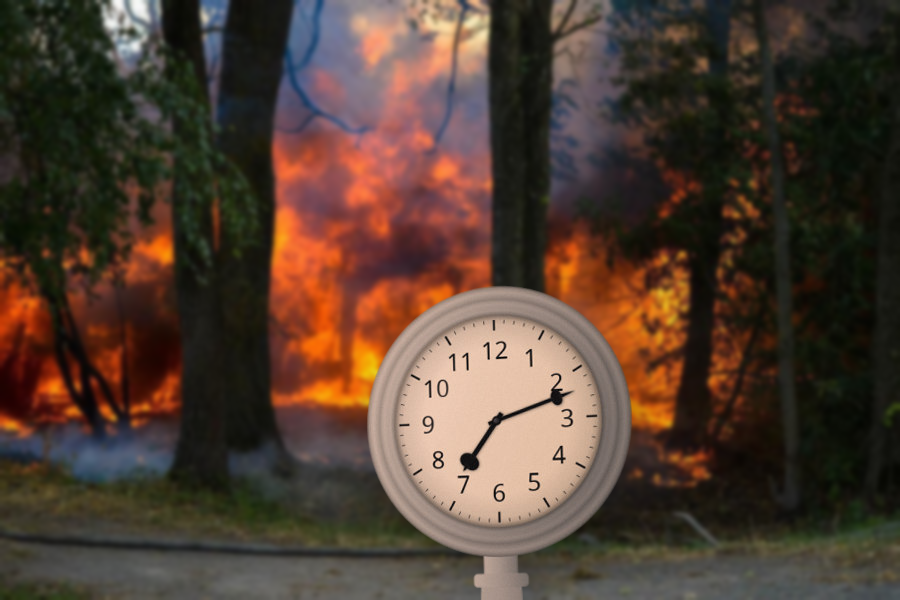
7:12
